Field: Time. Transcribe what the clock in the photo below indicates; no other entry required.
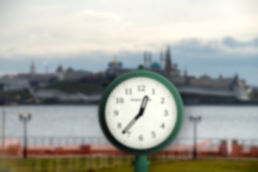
12:37
